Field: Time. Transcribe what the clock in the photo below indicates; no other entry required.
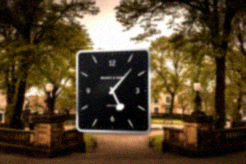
5:07
